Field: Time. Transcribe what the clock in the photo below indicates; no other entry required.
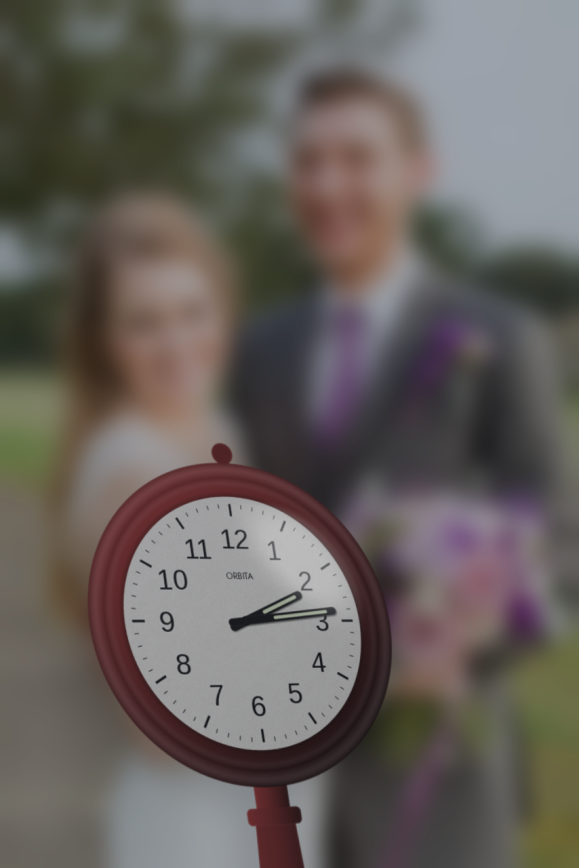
2:14
